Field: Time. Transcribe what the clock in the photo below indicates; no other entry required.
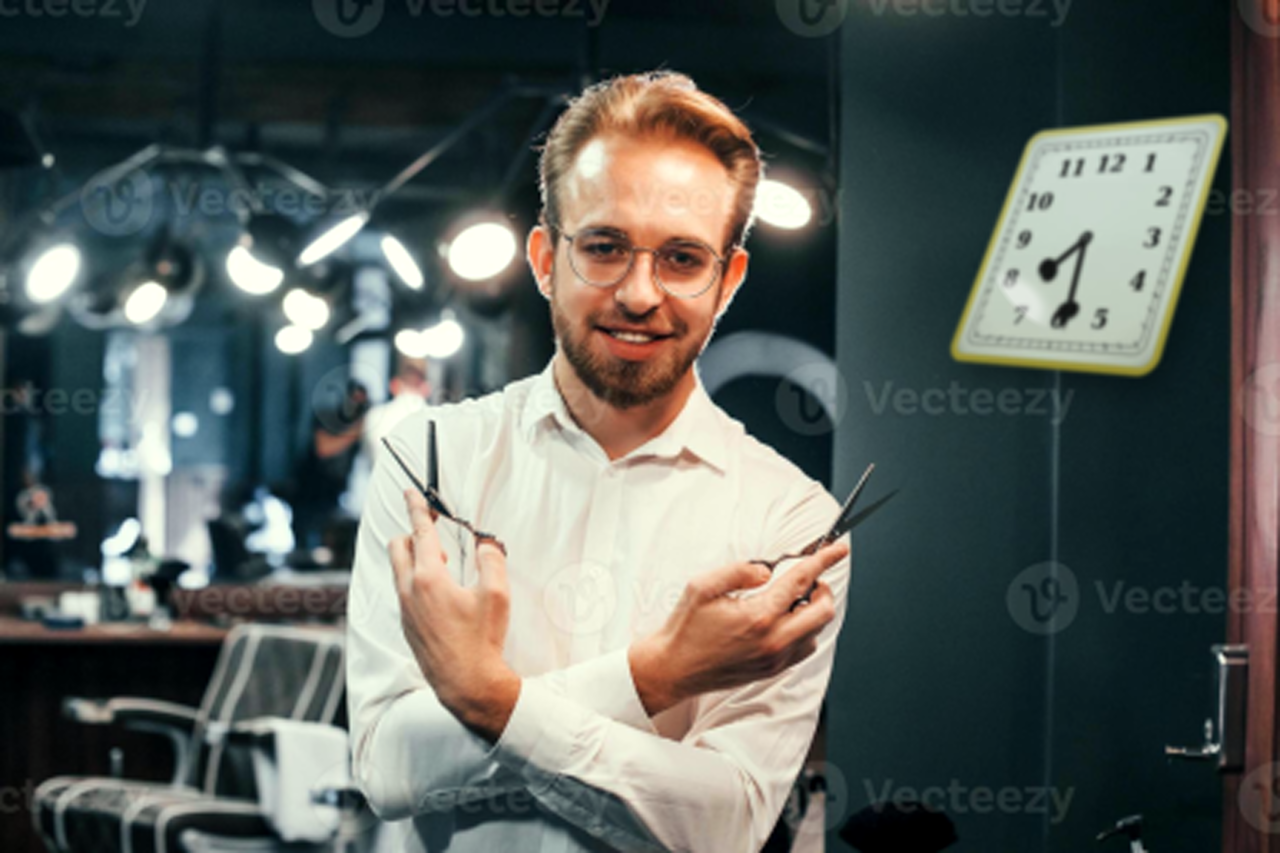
7:29
